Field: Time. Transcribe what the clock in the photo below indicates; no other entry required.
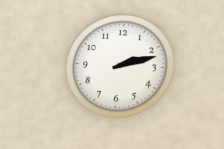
2:12
